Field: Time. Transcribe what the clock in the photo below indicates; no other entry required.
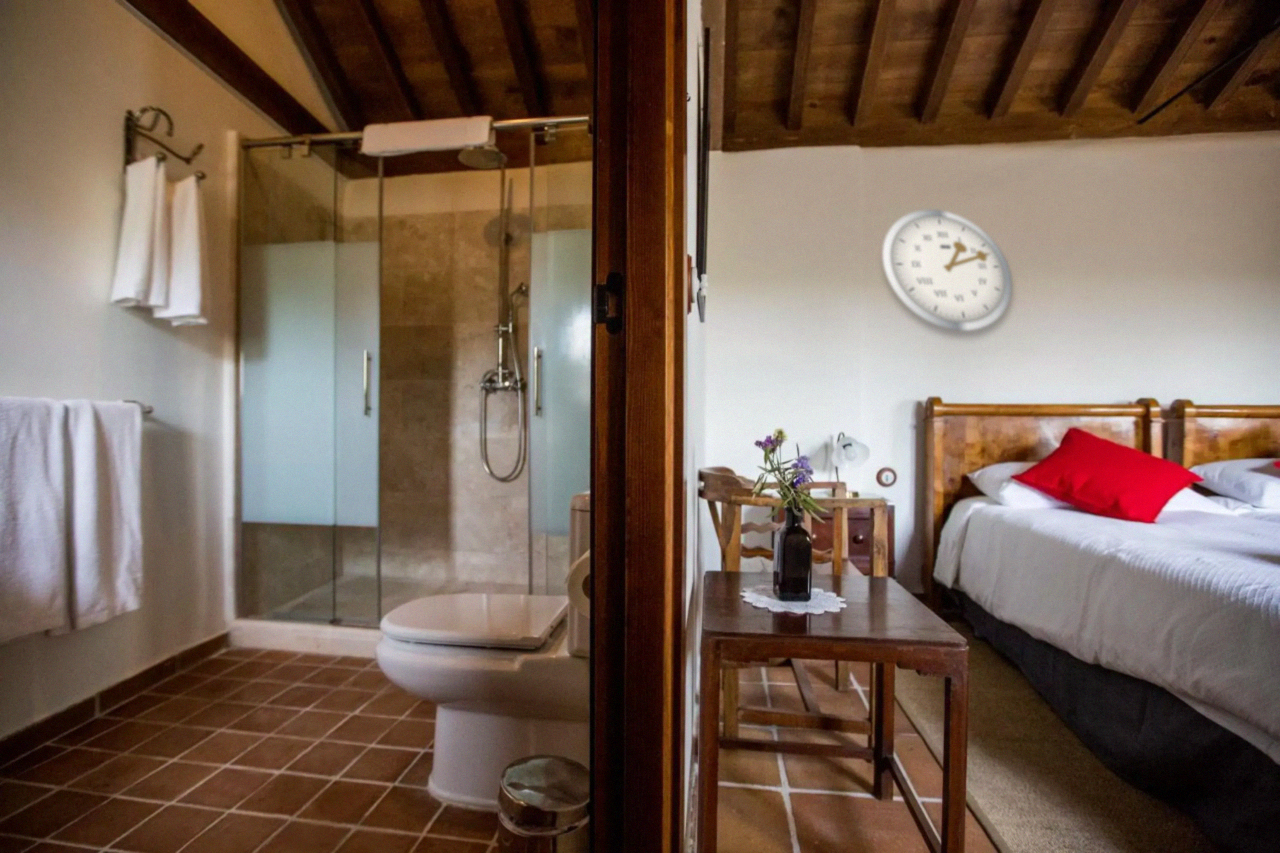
1:12
